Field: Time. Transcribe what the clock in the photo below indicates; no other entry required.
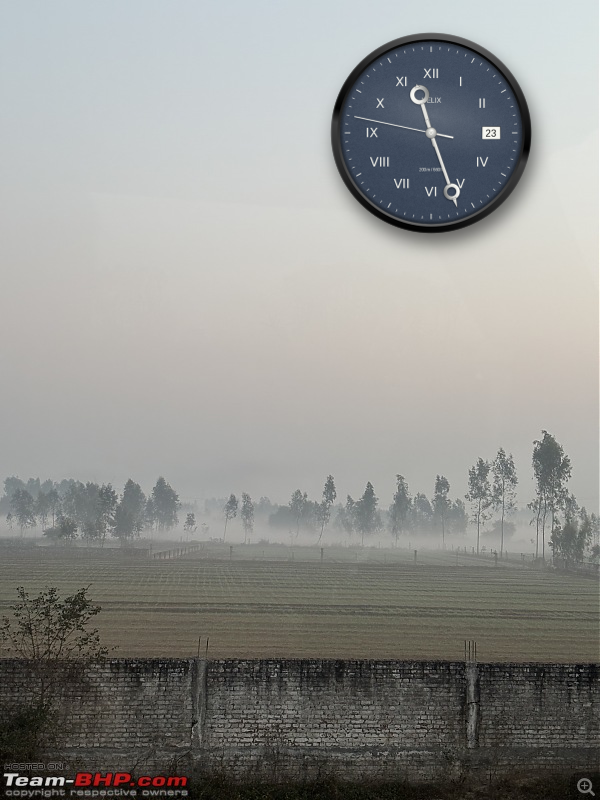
11:26:47
